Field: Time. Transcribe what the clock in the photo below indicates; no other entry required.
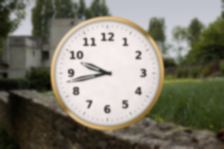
9:43
